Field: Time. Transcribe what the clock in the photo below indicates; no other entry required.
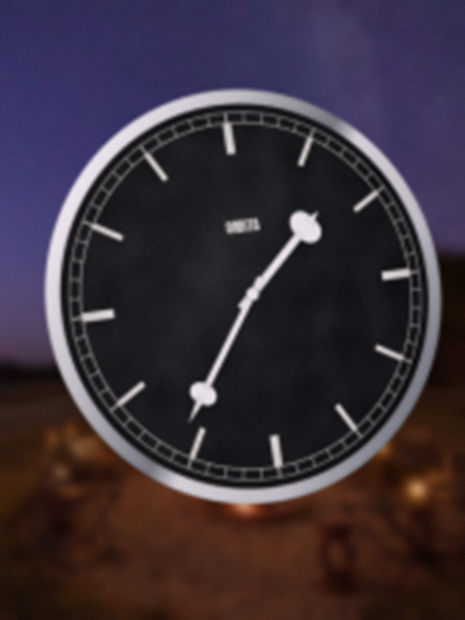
1:36
